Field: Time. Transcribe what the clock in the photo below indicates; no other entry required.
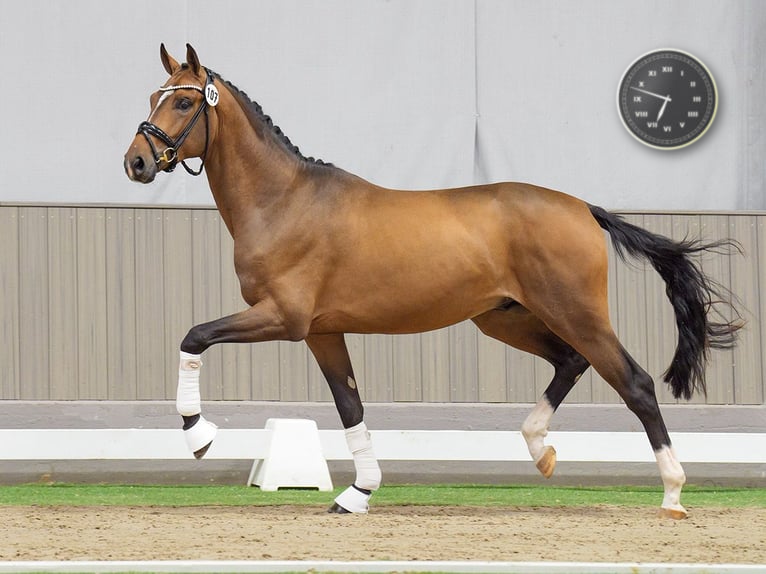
6:48
